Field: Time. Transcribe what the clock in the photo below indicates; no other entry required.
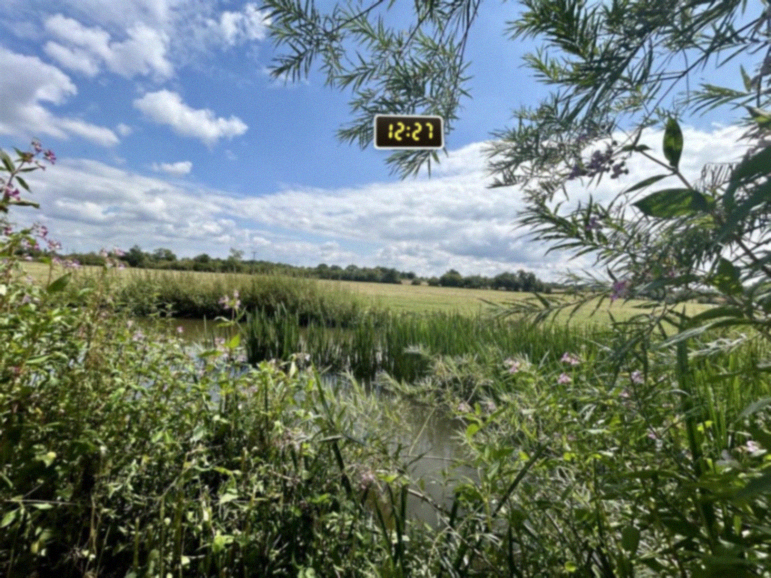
12:27
